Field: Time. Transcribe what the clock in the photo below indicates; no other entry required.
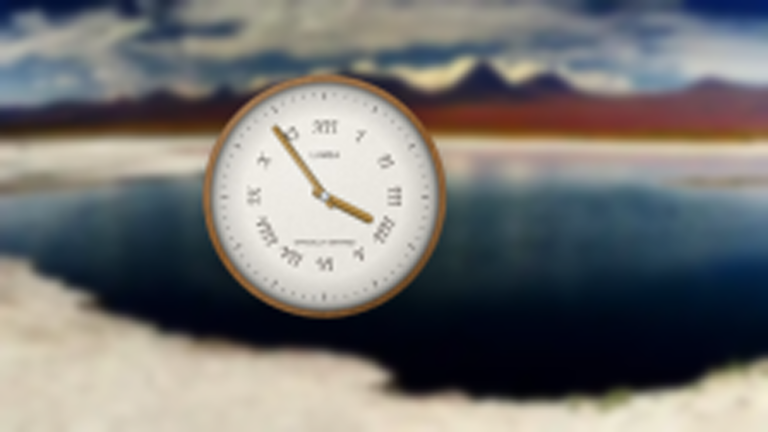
3:54
